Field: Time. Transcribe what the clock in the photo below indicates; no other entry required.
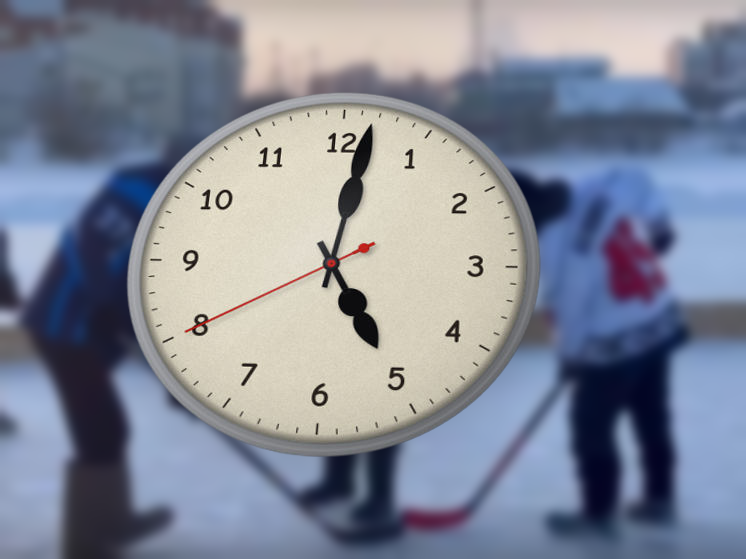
5:01:40
